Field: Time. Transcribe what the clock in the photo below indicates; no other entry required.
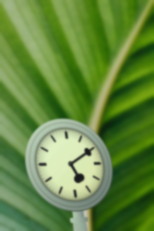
5:10
